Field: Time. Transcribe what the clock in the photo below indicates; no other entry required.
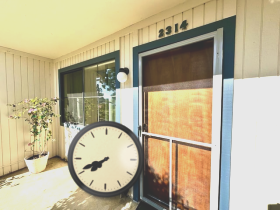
7:41
